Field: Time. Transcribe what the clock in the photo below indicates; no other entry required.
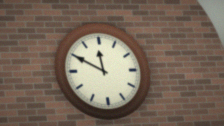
11:50
